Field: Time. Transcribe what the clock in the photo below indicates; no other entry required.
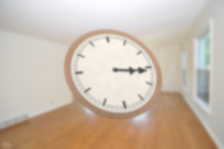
3:16
